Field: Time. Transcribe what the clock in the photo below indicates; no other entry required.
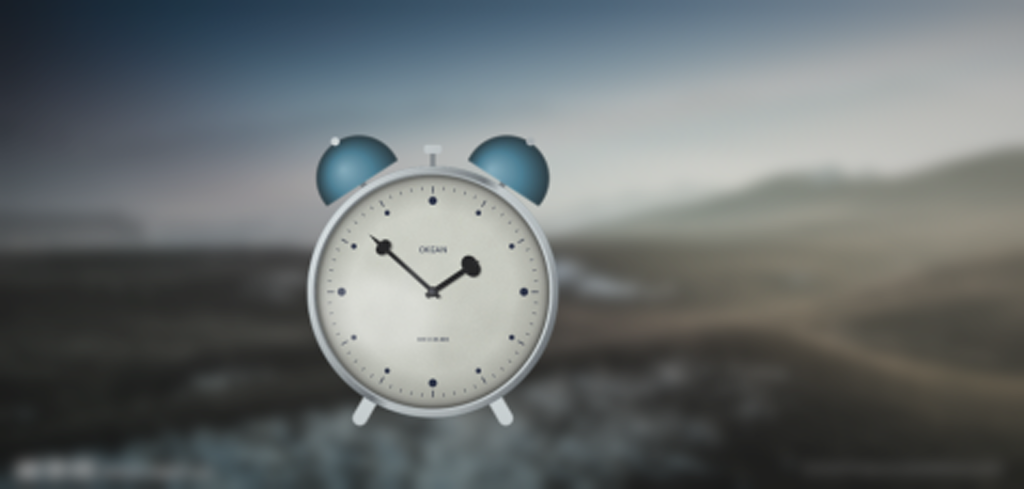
1:52
